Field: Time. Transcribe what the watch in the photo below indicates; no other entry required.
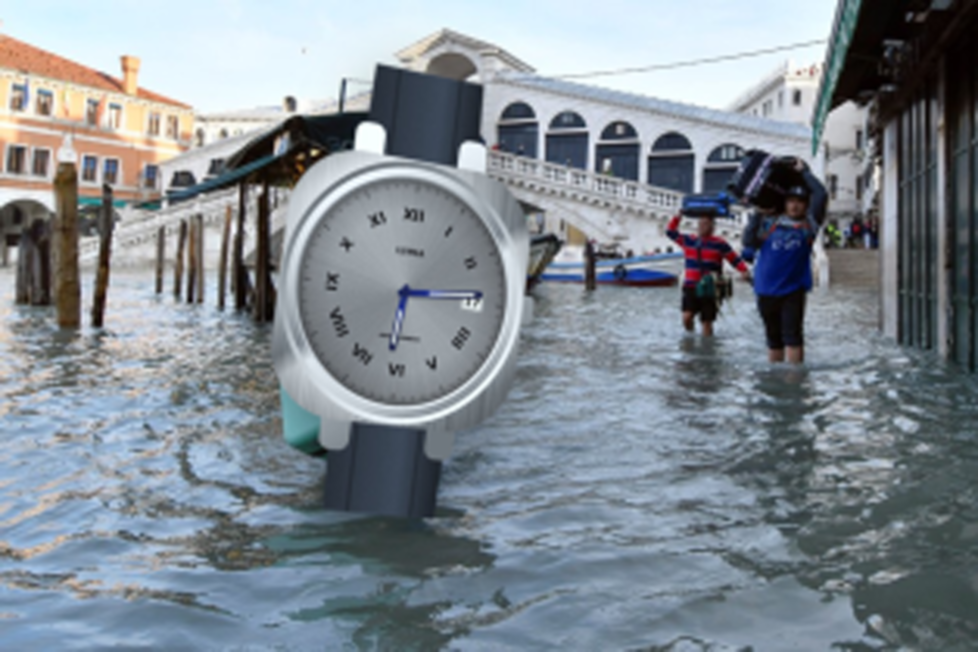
6:14
